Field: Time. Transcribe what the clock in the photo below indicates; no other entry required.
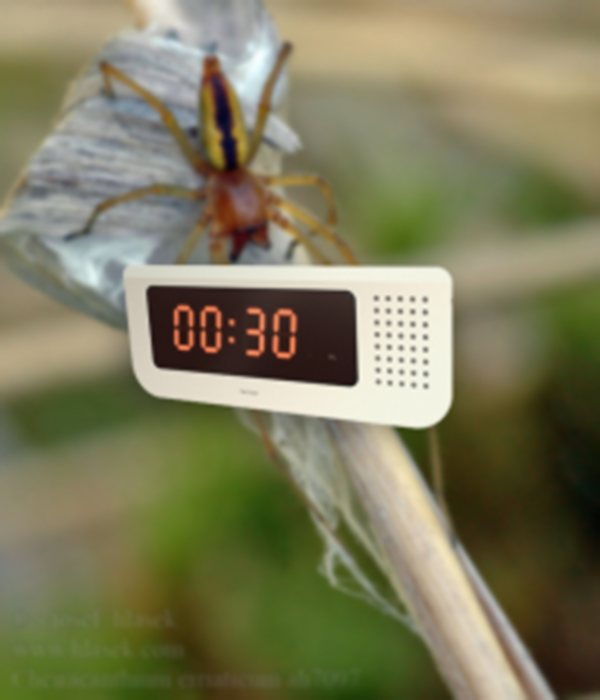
0:30
